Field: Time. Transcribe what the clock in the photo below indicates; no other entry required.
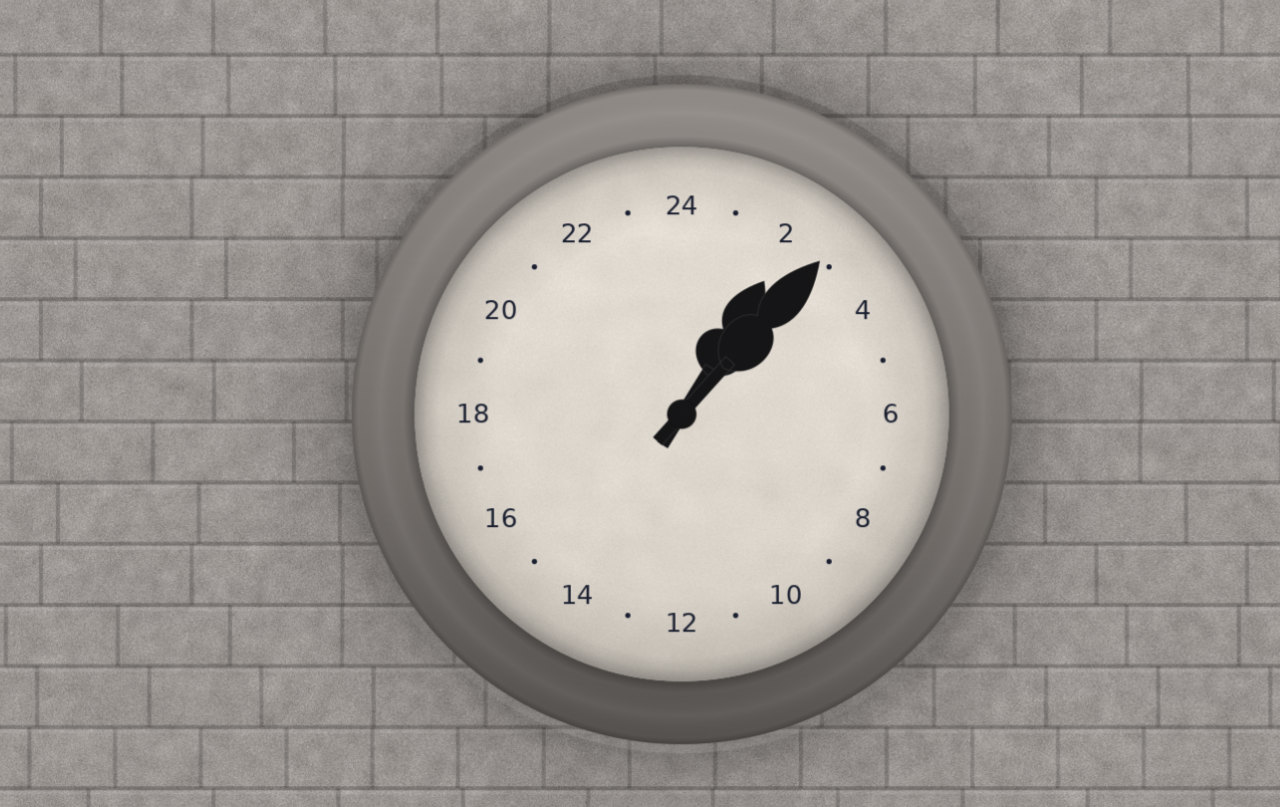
2:07
